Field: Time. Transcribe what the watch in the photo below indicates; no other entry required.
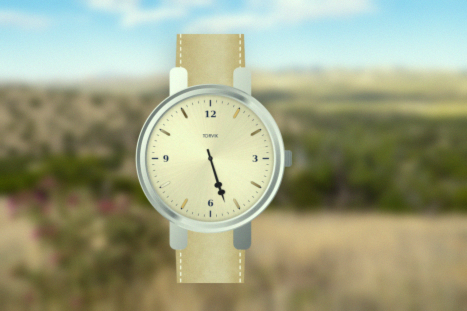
5:27
